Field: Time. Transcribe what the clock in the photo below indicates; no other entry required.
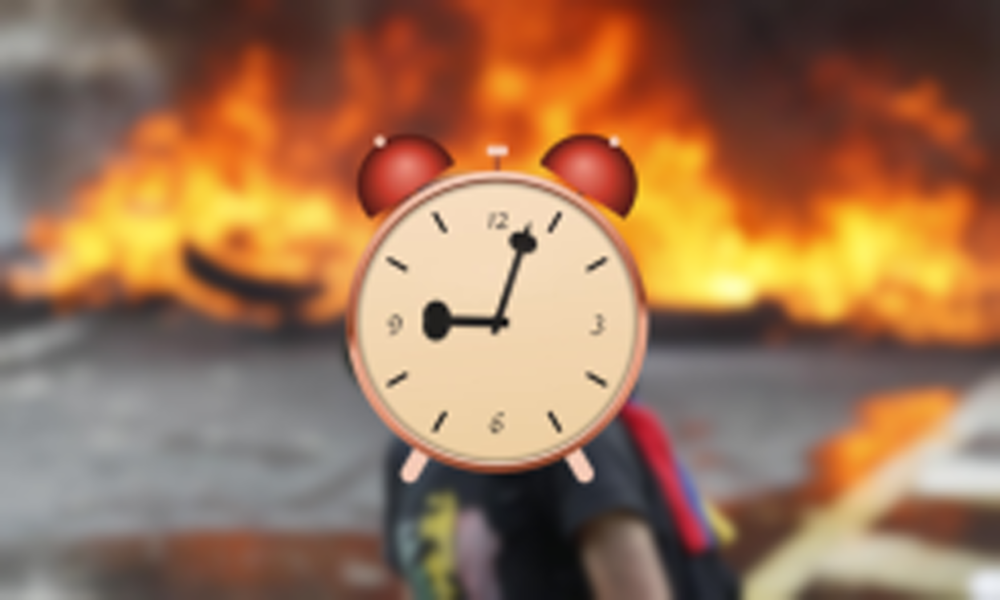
9:03
